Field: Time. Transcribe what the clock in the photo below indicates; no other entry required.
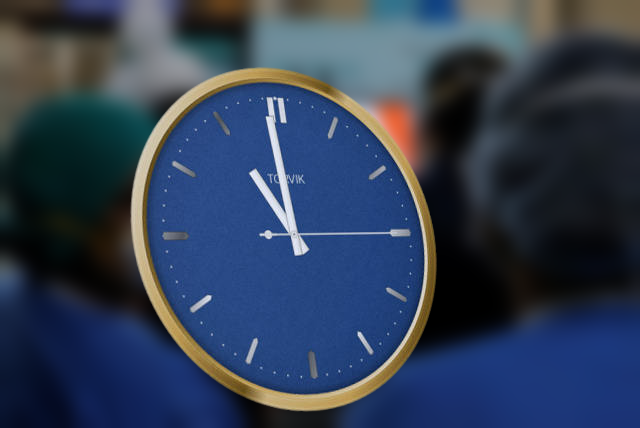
10:59:15
